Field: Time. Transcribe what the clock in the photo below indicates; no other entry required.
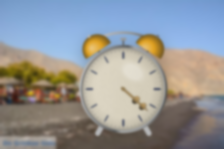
4:22
